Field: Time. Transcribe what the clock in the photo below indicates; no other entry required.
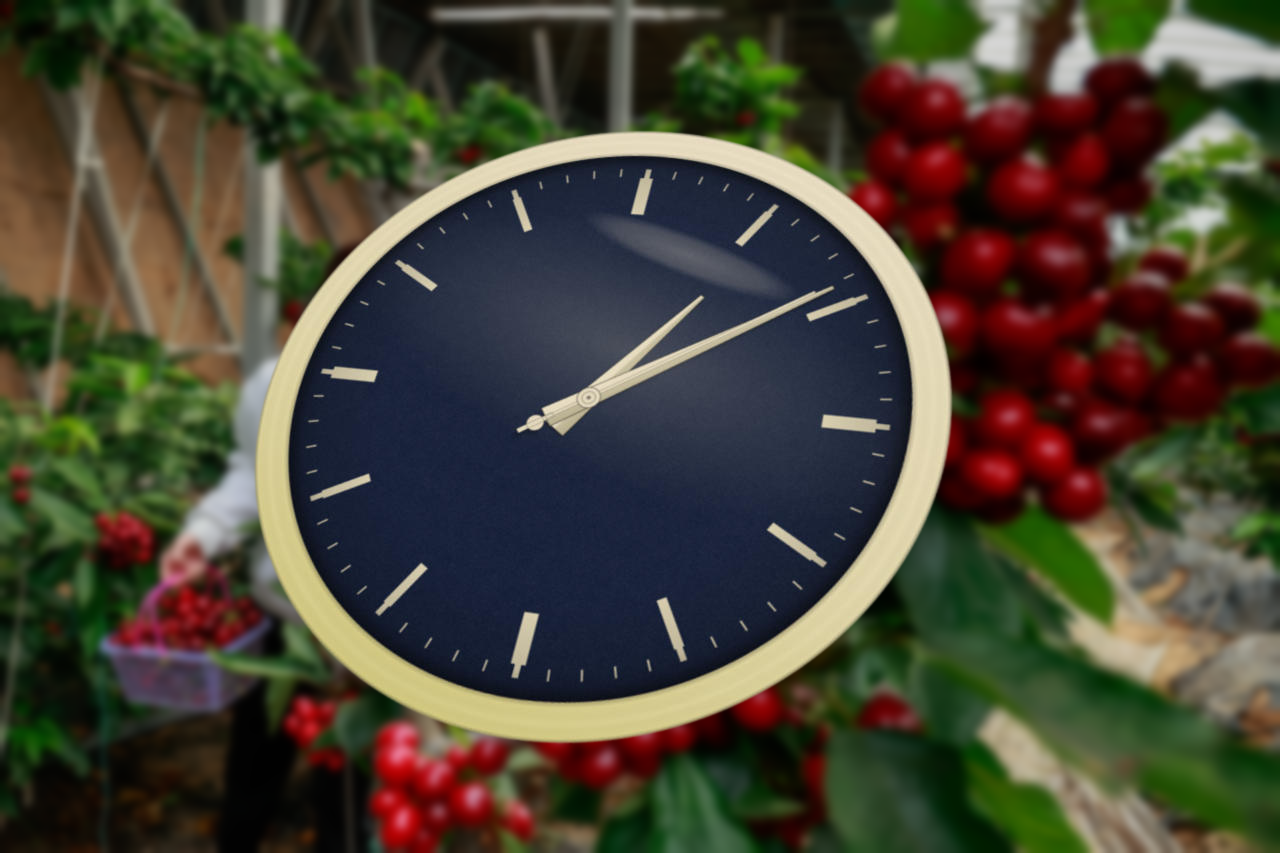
1:09:09
